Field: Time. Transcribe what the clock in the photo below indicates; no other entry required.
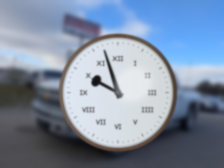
9:57
